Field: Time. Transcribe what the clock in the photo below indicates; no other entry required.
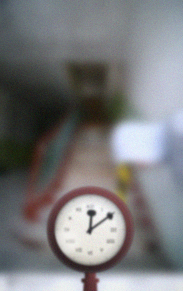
12:09
